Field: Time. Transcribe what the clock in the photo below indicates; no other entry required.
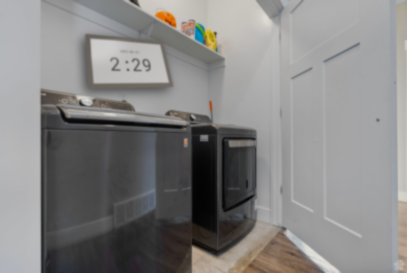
2:29
